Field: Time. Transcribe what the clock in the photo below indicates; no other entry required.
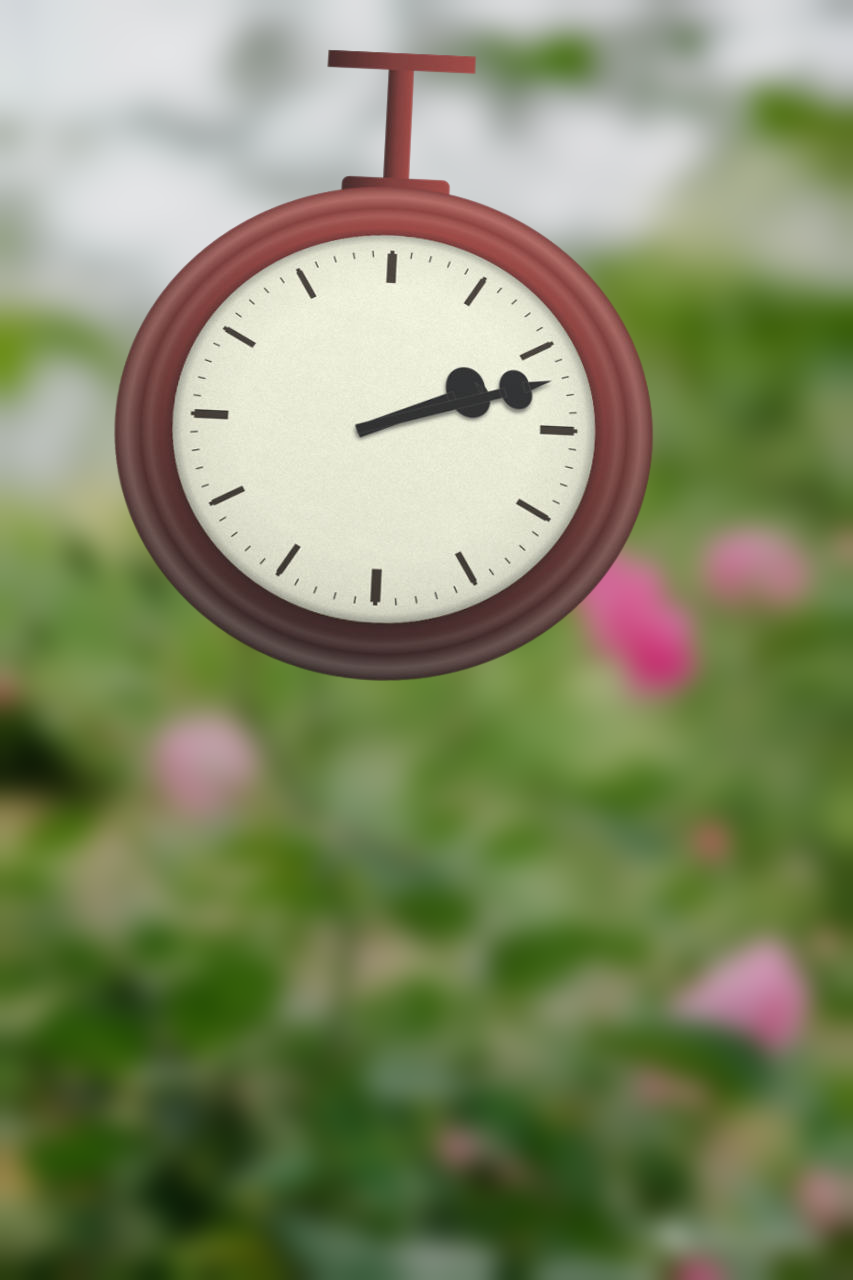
2:12
